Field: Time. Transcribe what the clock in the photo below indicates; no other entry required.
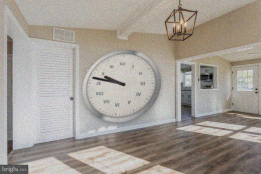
9:47
